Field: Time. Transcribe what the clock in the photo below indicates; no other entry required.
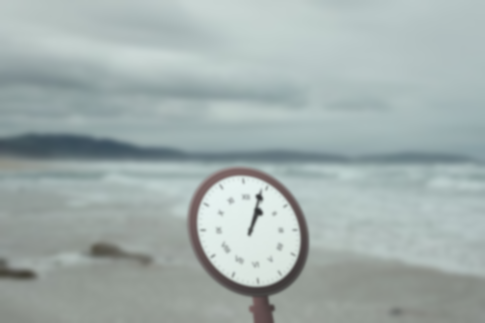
1:04
